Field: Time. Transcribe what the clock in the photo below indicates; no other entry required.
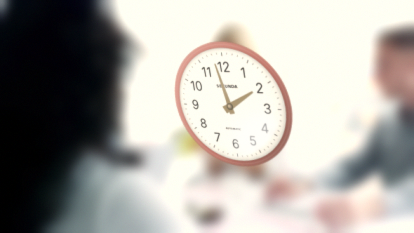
1:58
